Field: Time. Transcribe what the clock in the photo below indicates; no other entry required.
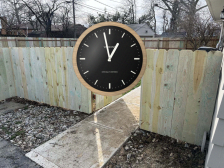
12:58
